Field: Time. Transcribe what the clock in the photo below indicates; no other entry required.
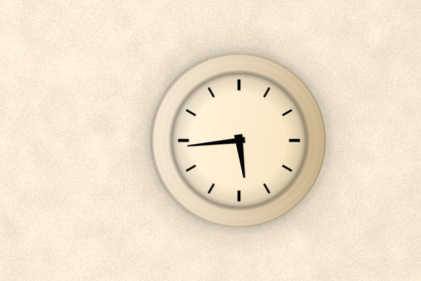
5:44
